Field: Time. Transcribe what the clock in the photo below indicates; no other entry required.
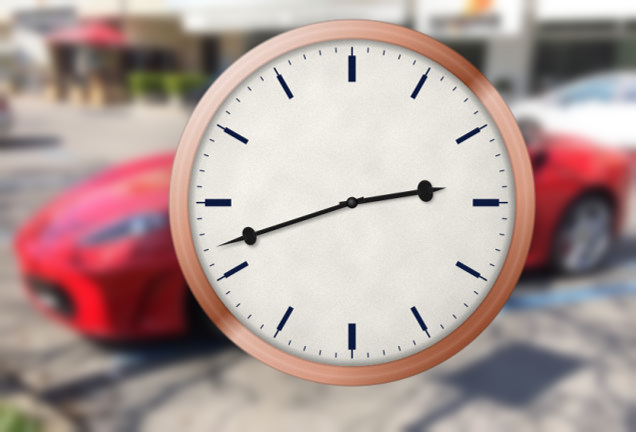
2:42
